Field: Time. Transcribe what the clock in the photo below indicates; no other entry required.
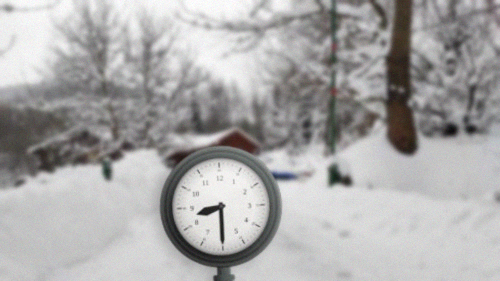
8:30
